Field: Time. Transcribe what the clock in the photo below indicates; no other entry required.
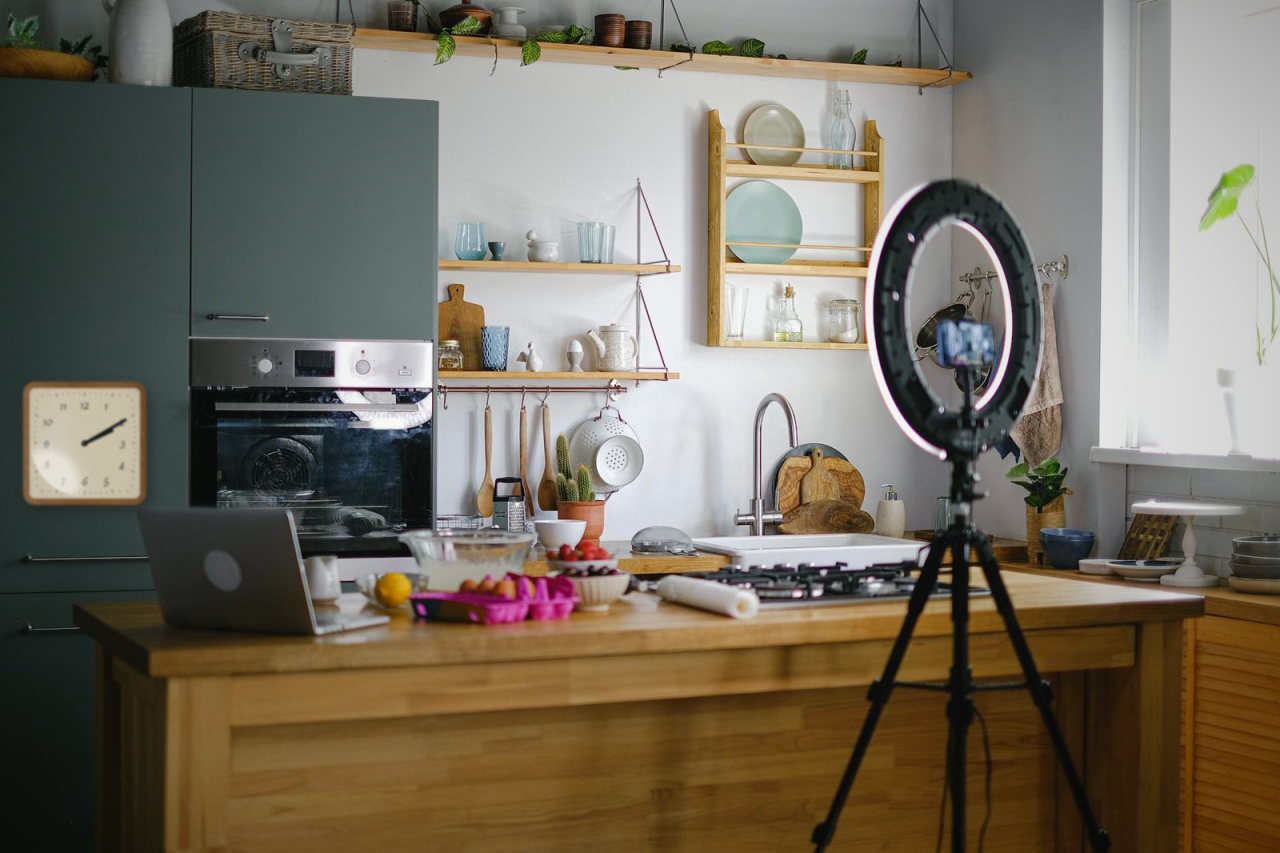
2:10
